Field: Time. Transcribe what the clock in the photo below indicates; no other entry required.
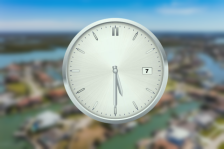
5:30
